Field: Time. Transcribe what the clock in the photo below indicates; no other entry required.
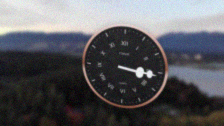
3:16
